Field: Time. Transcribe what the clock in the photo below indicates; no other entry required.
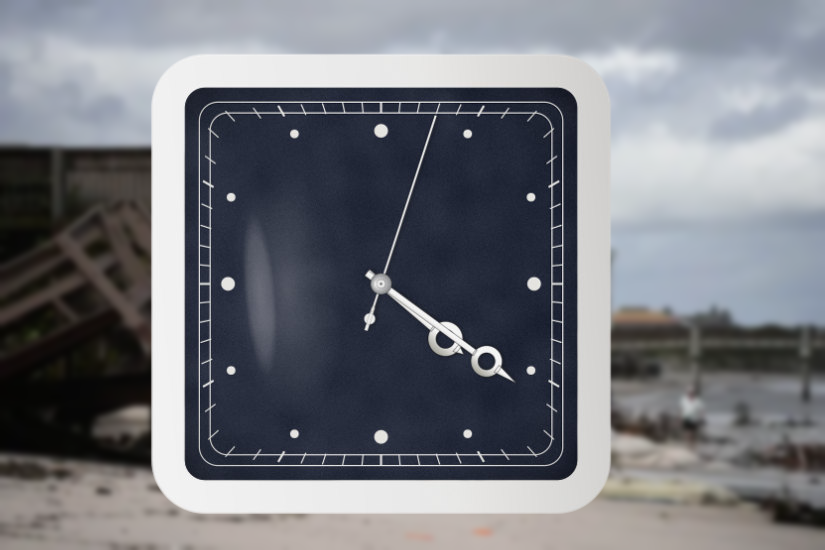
4:21:03
